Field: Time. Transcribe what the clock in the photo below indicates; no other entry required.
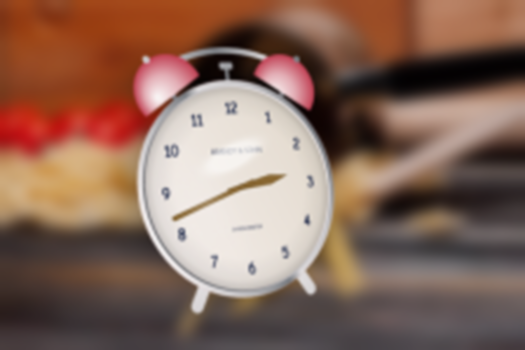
2:42
